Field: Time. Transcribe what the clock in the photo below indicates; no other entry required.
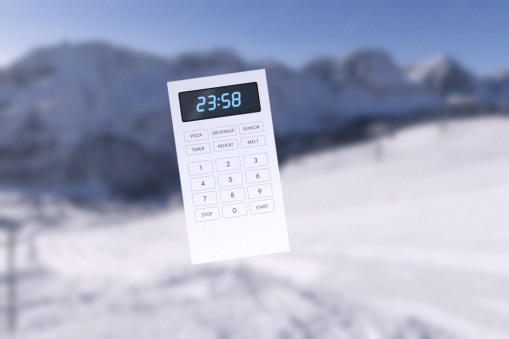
23:58
